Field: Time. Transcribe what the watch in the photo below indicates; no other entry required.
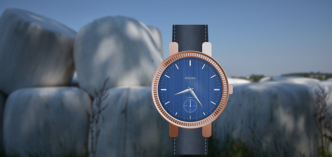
8:24
